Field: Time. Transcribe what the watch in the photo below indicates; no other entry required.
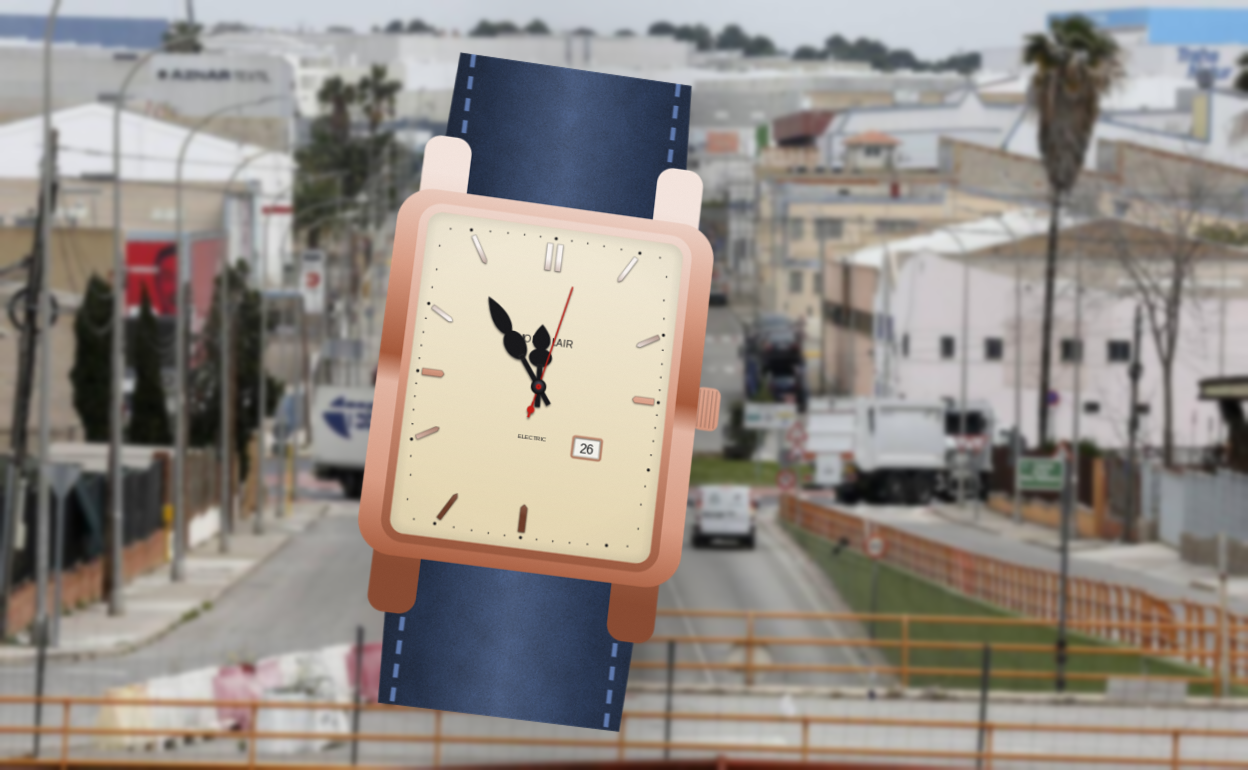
11:54:02
